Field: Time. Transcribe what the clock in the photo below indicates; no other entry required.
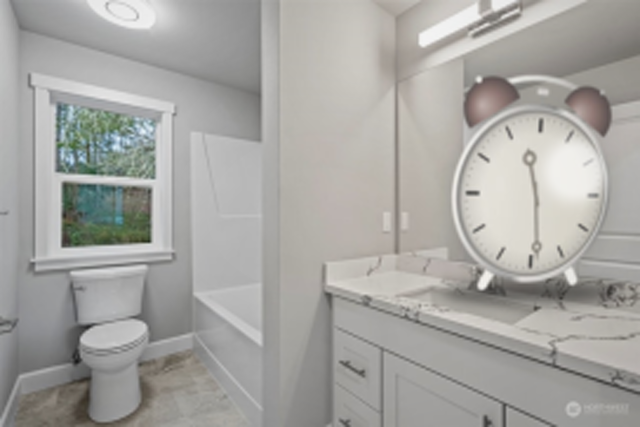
11:29
